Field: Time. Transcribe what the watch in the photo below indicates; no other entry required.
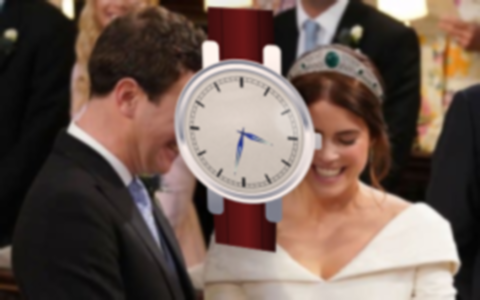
3:32
